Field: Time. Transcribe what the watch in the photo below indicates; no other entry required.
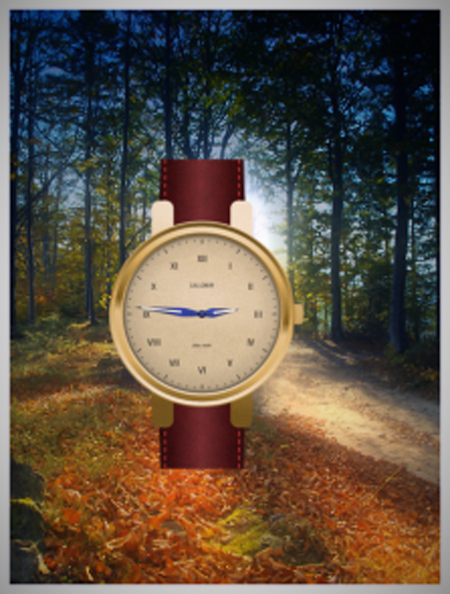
2:46
